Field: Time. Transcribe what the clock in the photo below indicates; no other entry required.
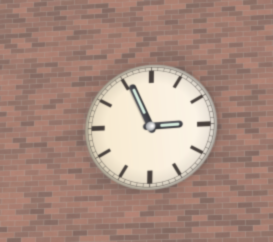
2:56
